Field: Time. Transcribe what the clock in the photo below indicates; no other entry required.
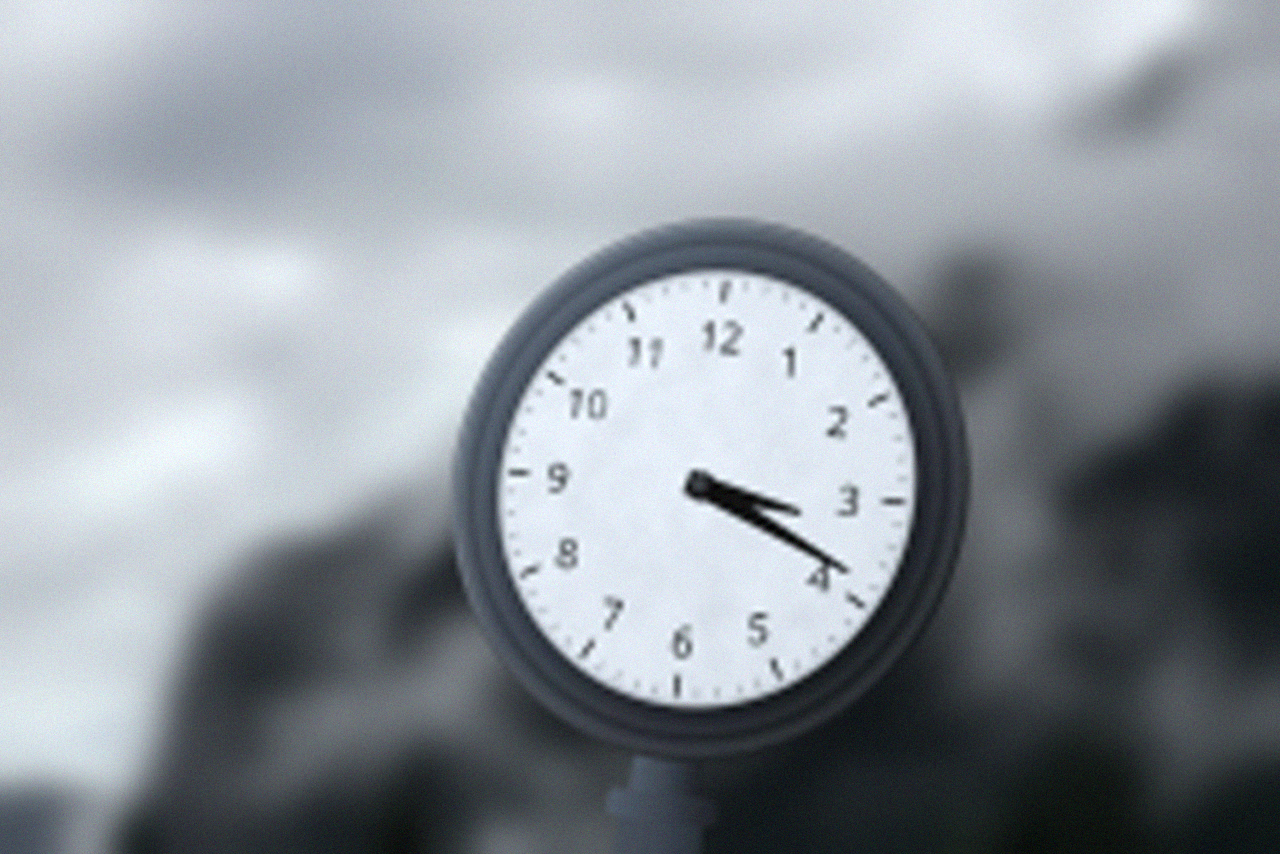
3:19
